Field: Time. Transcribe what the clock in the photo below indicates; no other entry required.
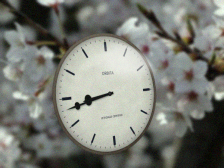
8:43
